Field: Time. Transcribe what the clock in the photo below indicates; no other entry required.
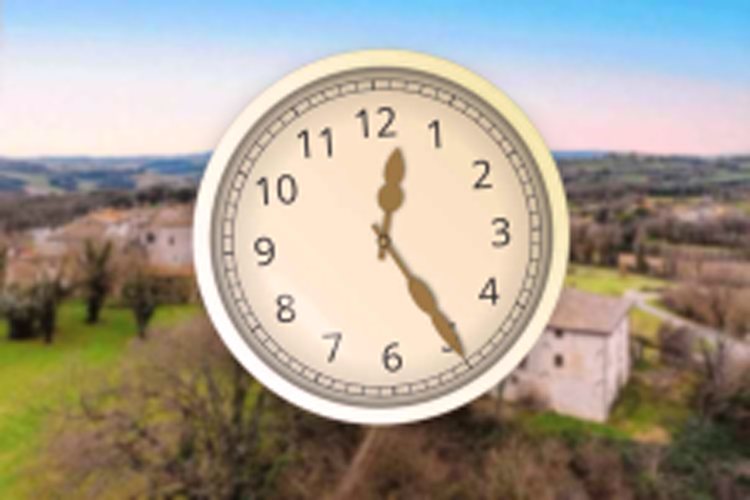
12:25
